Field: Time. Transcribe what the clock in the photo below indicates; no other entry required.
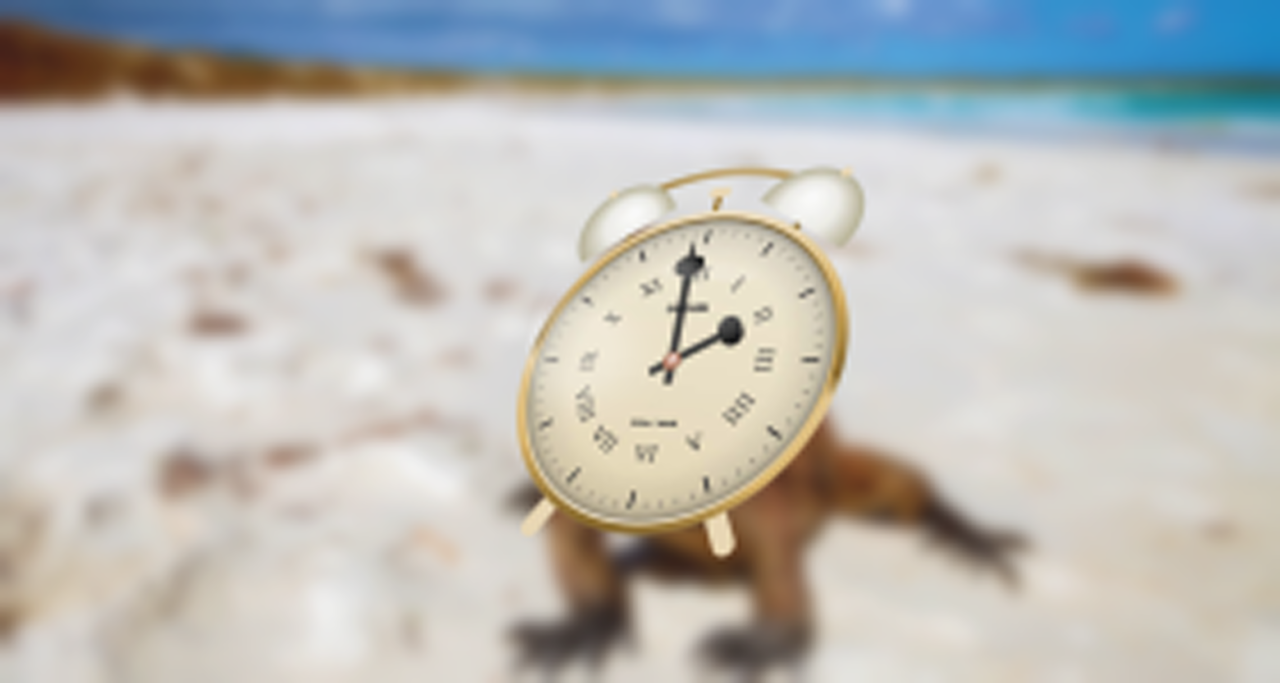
1:59
